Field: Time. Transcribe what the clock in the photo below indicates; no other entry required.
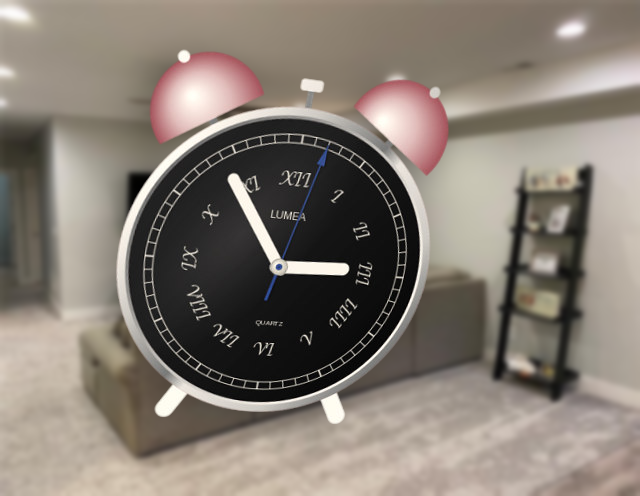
2:54:02
